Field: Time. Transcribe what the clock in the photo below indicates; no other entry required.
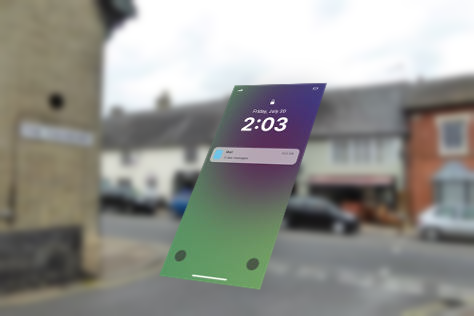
2:03
